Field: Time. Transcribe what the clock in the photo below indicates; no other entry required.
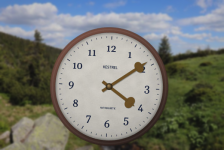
4:09
